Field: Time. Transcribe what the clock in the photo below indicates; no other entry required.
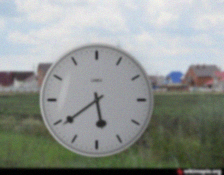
5:39
